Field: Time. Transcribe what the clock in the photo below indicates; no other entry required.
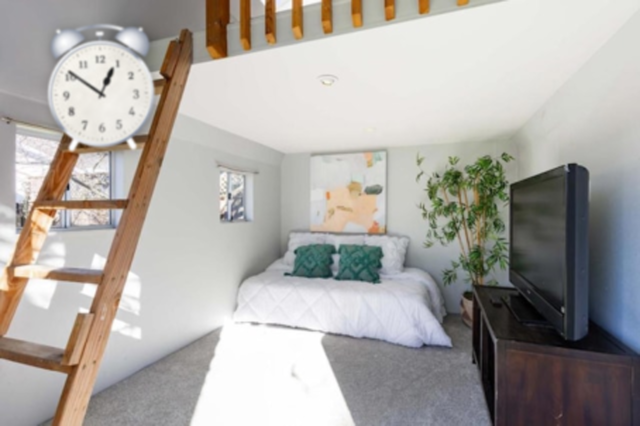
12:51
